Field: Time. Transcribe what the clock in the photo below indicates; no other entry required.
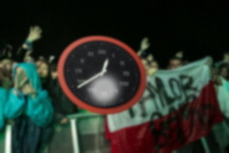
12:39
